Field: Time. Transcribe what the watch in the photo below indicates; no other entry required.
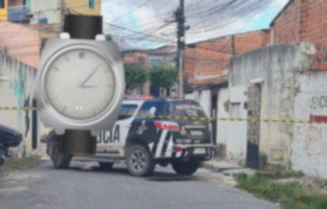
3:07
